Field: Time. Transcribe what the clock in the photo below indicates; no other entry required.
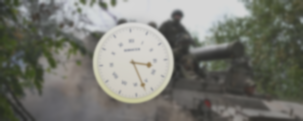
3:27
